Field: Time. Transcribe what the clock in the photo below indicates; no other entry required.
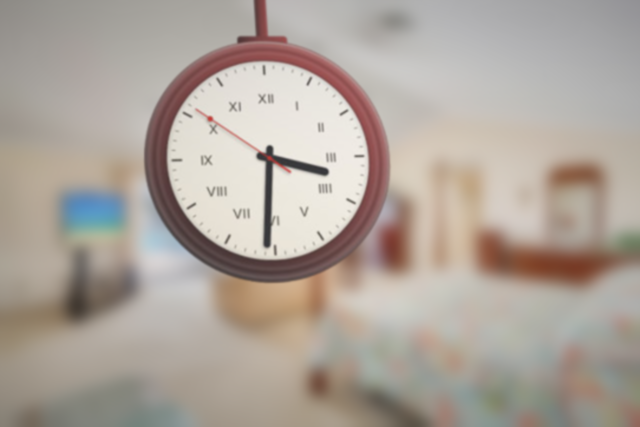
3:30:51
